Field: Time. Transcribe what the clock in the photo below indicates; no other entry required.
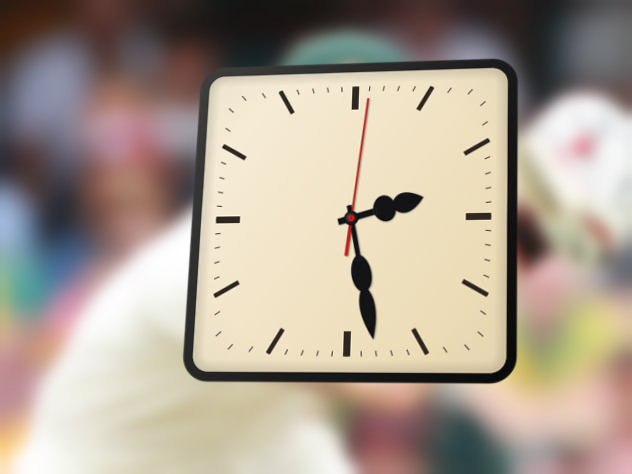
2:28:01
